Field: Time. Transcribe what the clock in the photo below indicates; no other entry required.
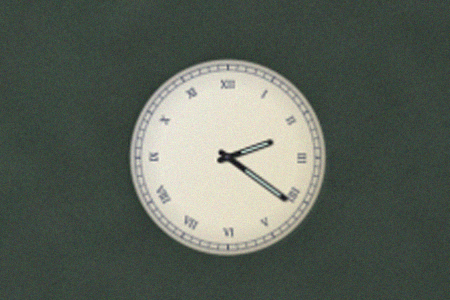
2:21
